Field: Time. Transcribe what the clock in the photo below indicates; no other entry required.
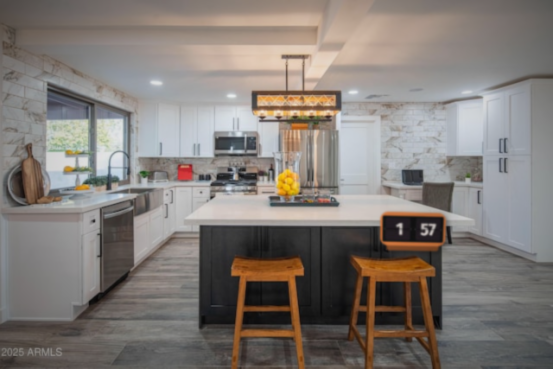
1:57
